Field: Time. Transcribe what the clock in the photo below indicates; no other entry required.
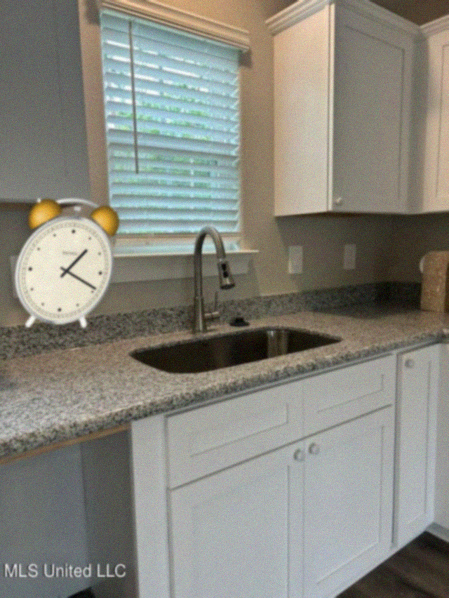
1:19
